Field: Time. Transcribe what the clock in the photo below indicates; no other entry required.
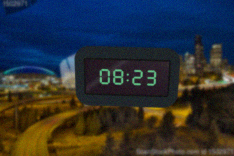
8:23
